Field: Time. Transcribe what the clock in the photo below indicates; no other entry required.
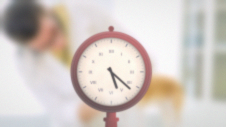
5:22
